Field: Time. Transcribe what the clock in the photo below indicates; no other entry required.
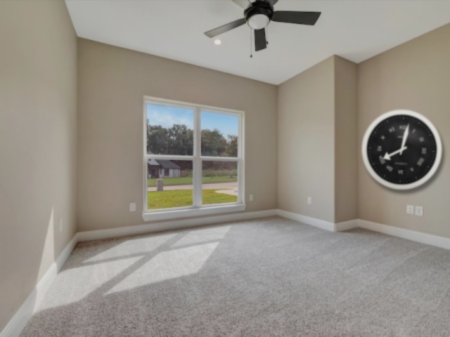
8:02
